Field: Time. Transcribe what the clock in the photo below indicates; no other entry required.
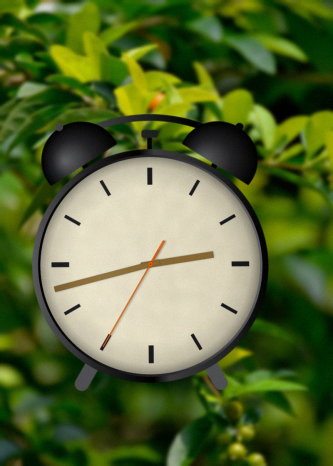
2:42:35
